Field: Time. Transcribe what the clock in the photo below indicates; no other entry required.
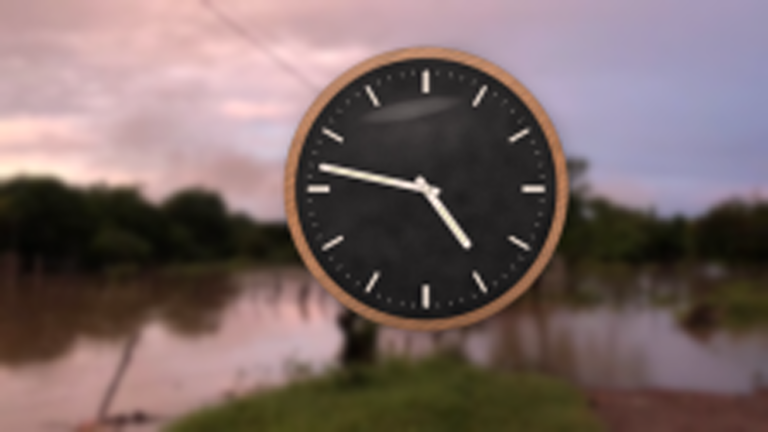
4:47
